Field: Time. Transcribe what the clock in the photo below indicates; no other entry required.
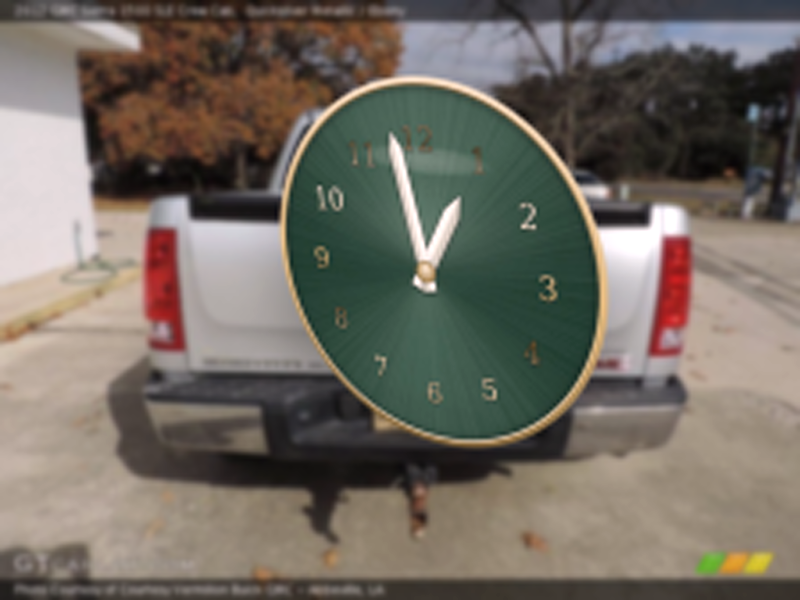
12:58
